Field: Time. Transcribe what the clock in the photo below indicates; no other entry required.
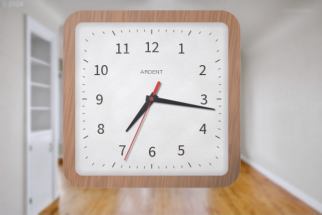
7:16:34
